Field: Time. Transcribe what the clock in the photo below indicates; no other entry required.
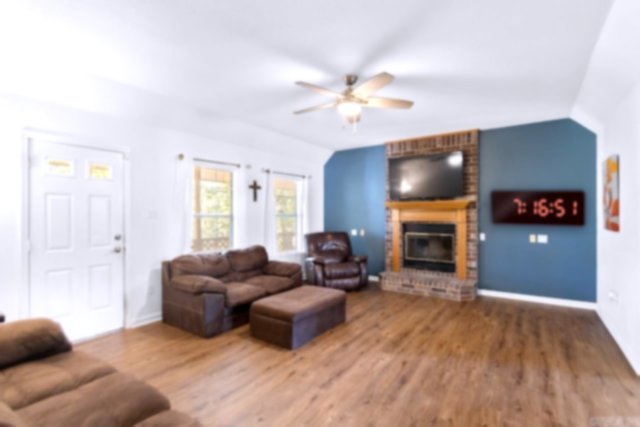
7:16:51
